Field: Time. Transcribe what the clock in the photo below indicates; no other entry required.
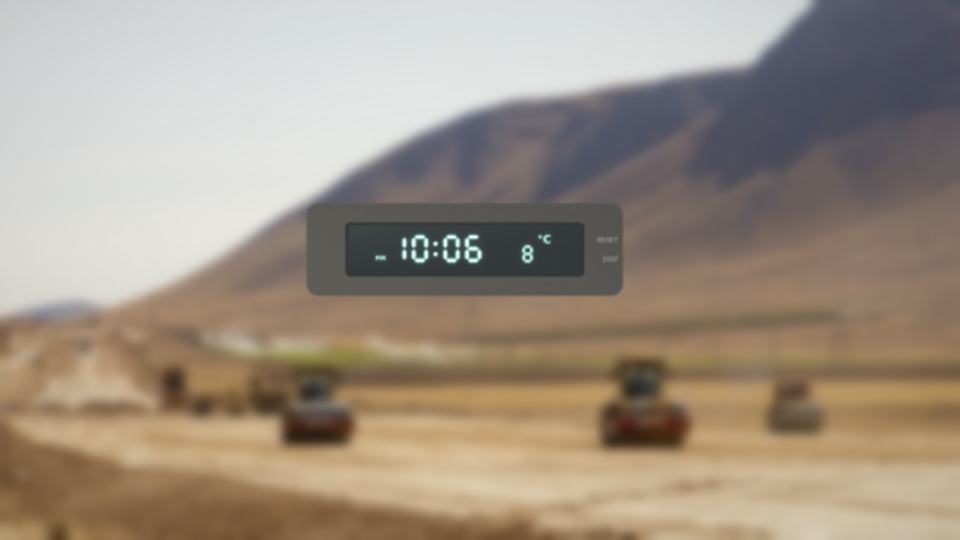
10:06
